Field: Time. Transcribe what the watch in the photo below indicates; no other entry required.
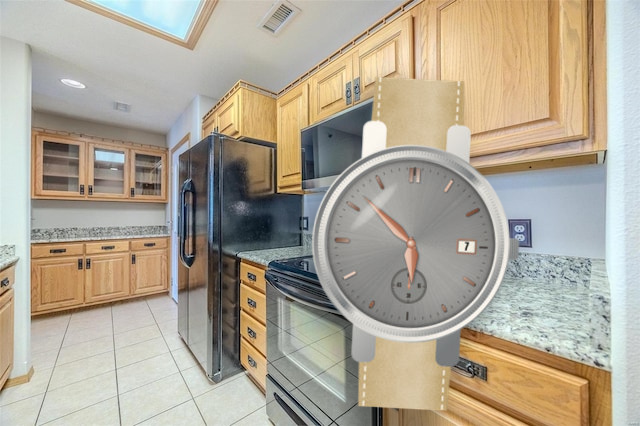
5:52
